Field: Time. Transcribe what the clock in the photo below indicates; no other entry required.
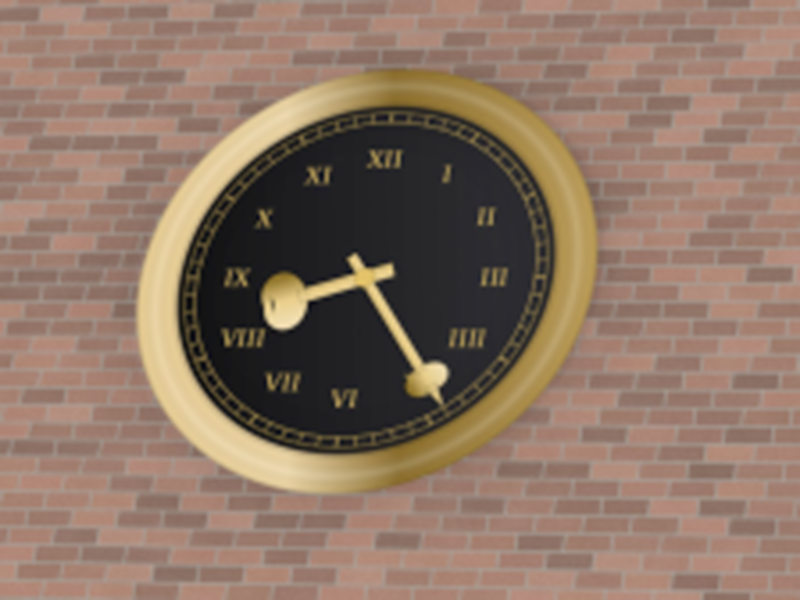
8:24
